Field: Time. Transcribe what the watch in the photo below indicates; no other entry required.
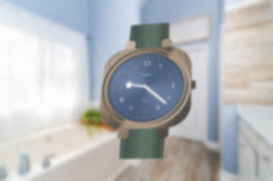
9:22
